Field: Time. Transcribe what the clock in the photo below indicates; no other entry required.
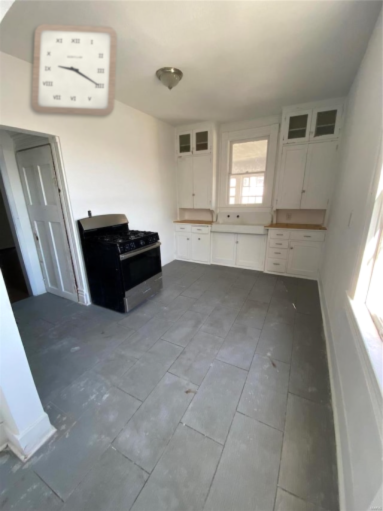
9:20
